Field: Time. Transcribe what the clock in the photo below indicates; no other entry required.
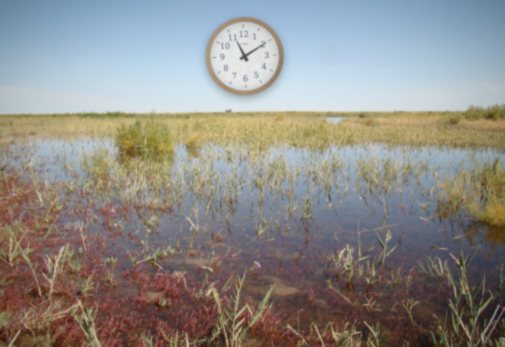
11:10
